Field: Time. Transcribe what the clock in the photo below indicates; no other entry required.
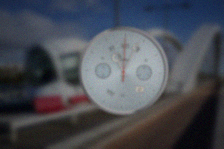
11:04
